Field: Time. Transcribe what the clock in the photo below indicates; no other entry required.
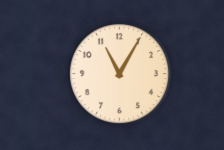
11:05
